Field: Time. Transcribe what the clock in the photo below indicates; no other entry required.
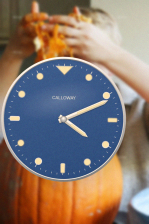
4:11
